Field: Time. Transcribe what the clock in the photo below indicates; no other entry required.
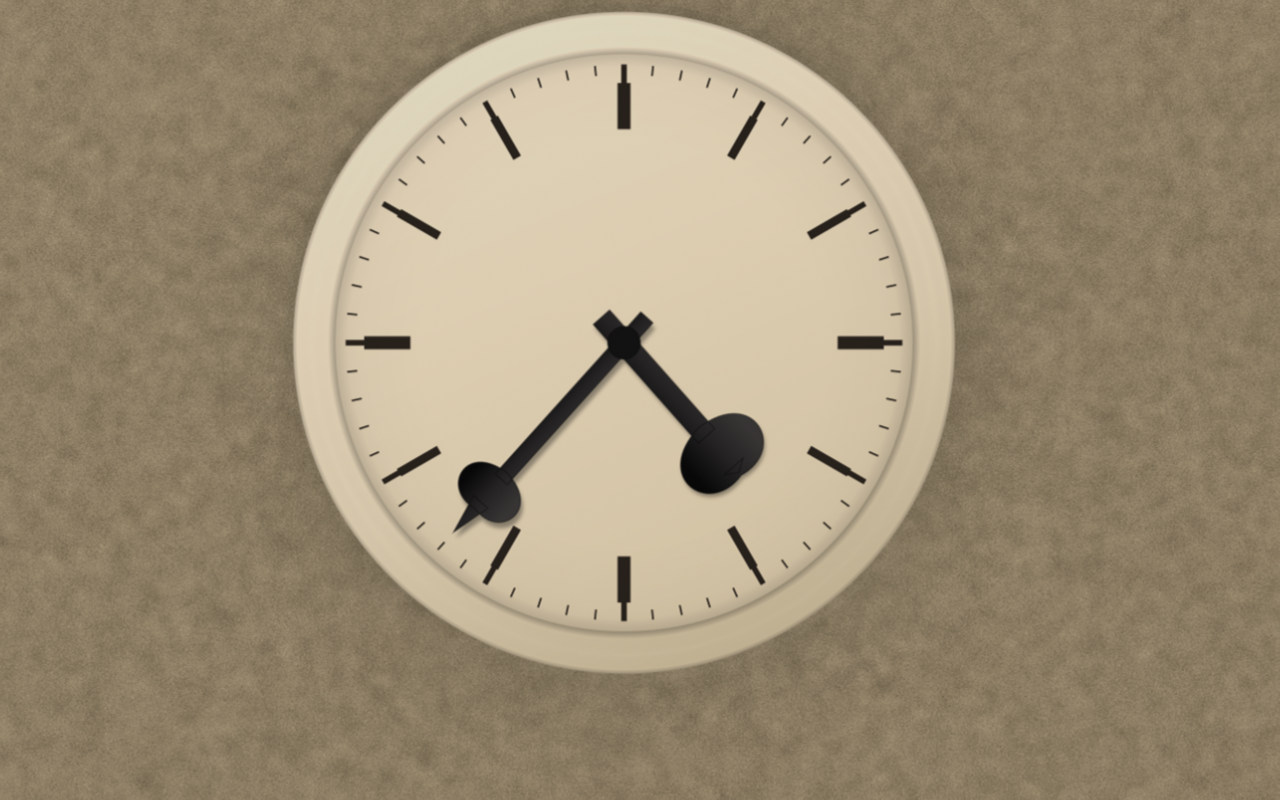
4:37
